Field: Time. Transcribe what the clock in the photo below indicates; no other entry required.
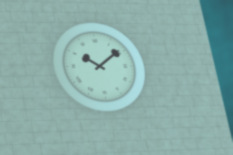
10:09
